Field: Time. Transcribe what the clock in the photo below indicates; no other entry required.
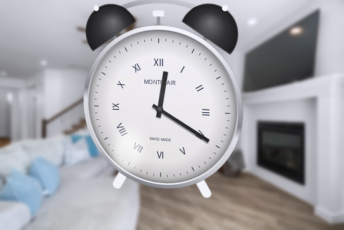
12:20
